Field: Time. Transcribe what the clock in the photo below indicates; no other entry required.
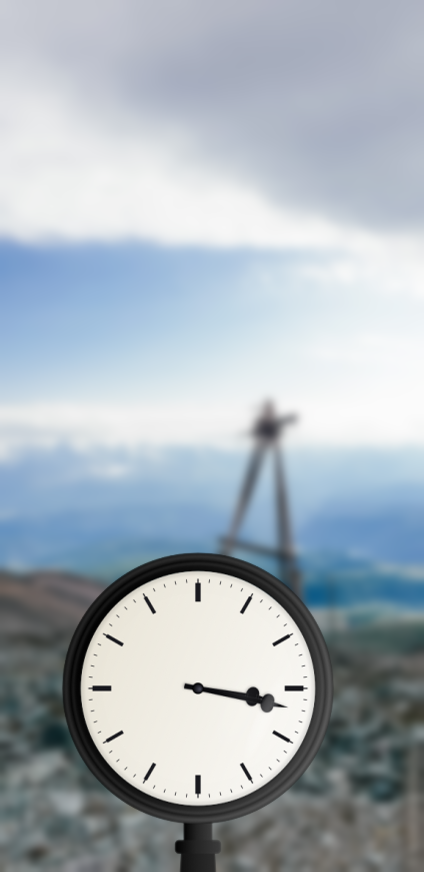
3:17
